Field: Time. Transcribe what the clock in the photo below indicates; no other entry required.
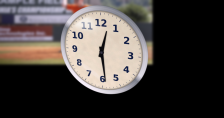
12:29
